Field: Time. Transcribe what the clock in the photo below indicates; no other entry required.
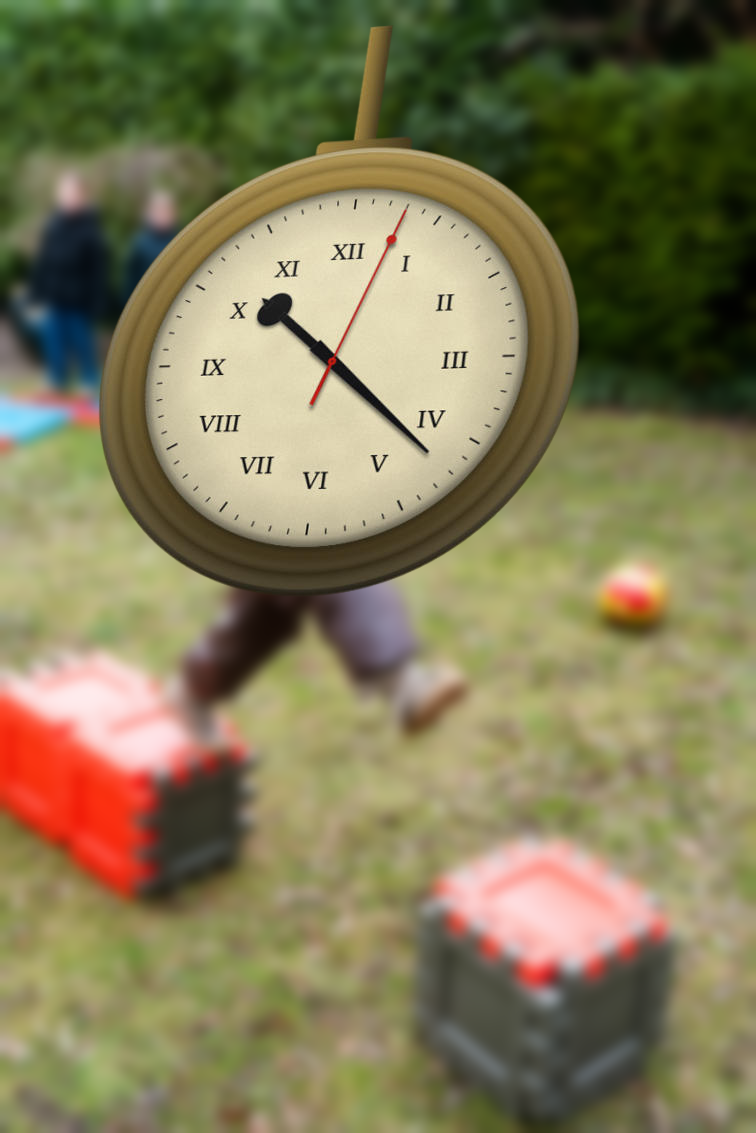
10:22:03
